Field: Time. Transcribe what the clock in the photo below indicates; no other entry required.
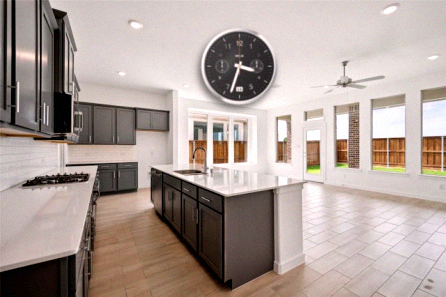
3:33
